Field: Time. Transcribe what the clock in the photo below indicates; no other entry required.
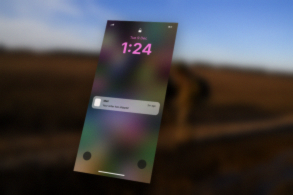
1:24
